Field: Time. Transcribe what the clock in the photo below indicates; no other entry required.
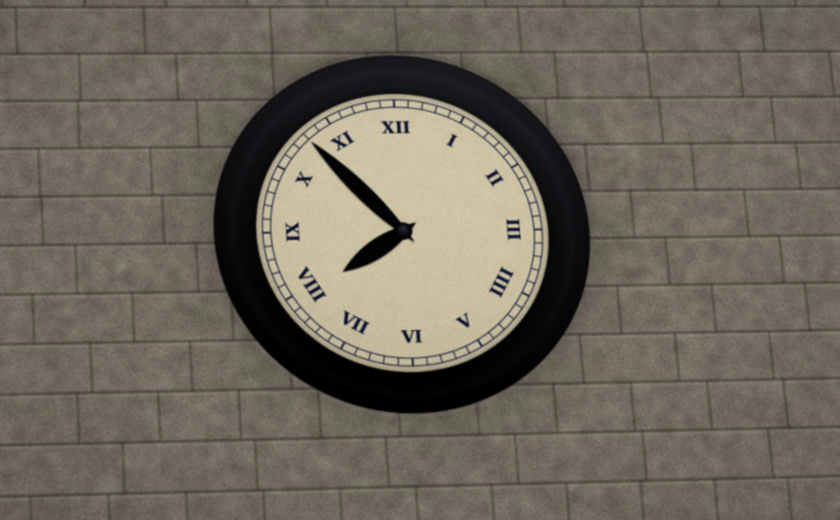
7:53
